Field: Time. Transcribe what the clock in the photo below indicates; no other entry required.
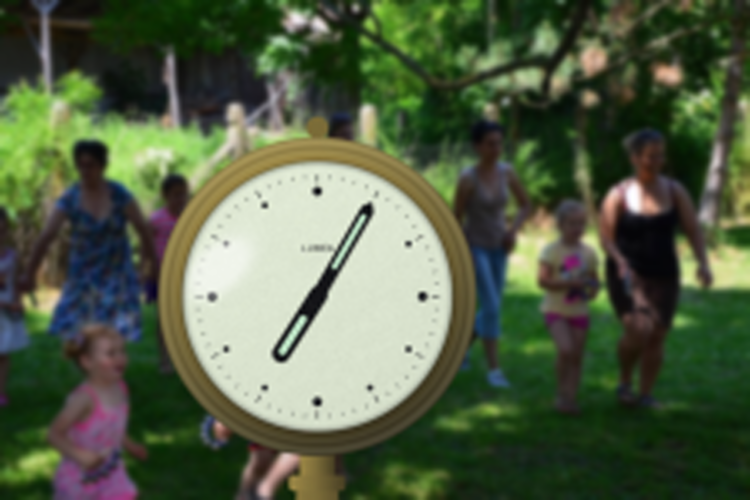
7:05
